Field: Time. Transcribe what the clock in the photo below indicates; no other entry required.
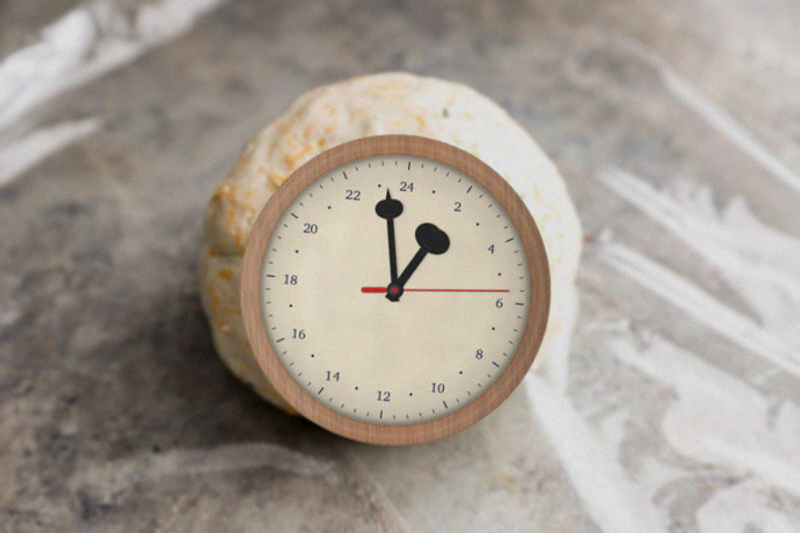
1:58:14
